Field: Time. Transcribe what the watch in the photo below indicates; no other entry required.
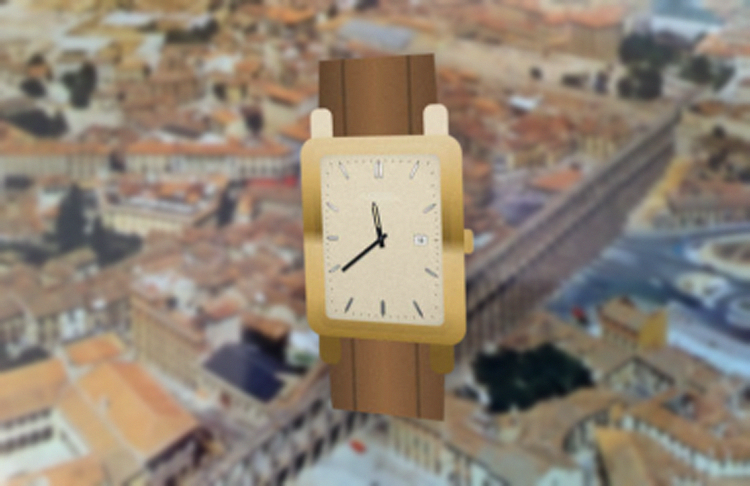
11:39
